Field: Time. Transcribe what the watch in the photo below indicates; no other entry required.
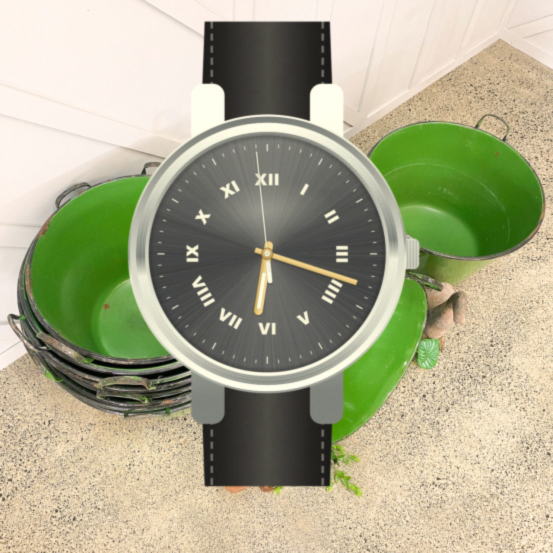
6:17:59
